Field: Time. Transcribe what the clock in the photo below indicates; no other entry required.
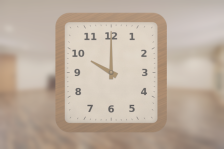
10:00
